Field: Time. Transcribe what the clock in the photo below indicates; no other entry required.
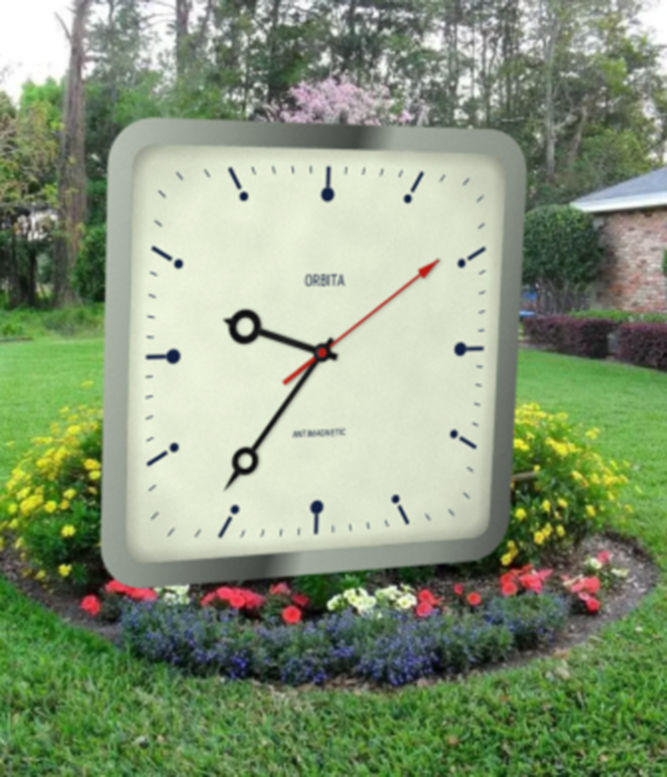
9:36:09
